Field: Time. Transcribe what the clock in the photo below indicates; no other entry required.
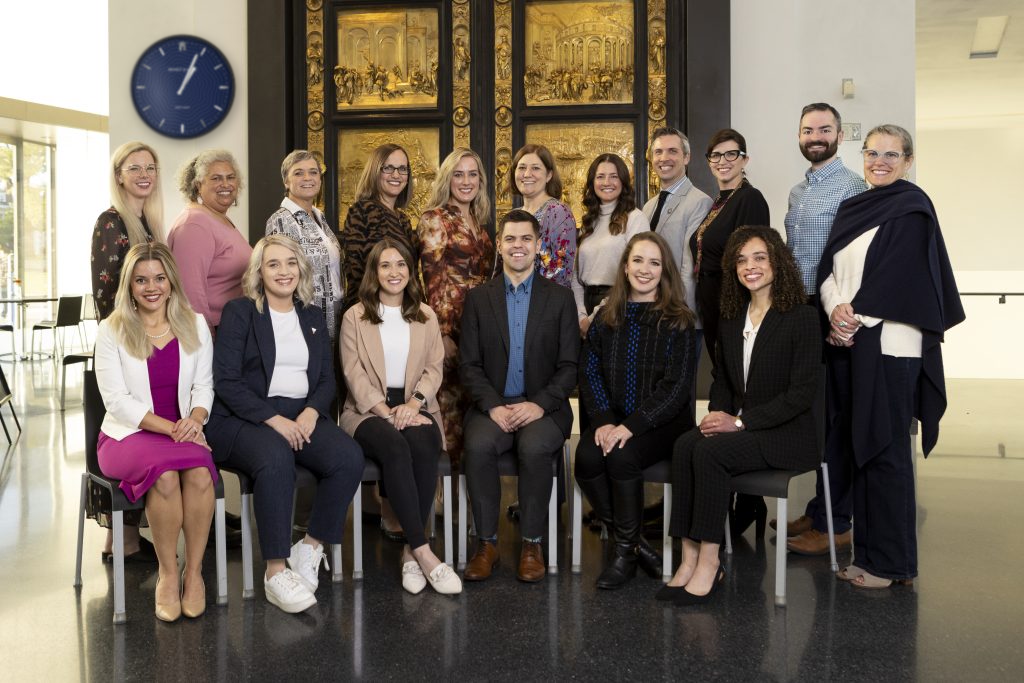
1:04
